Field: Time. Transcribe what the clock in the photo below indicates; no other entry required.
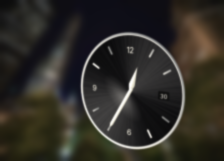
12:35
